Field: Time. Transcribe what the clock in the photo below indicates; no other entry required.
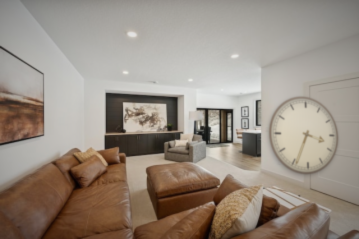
3:34
